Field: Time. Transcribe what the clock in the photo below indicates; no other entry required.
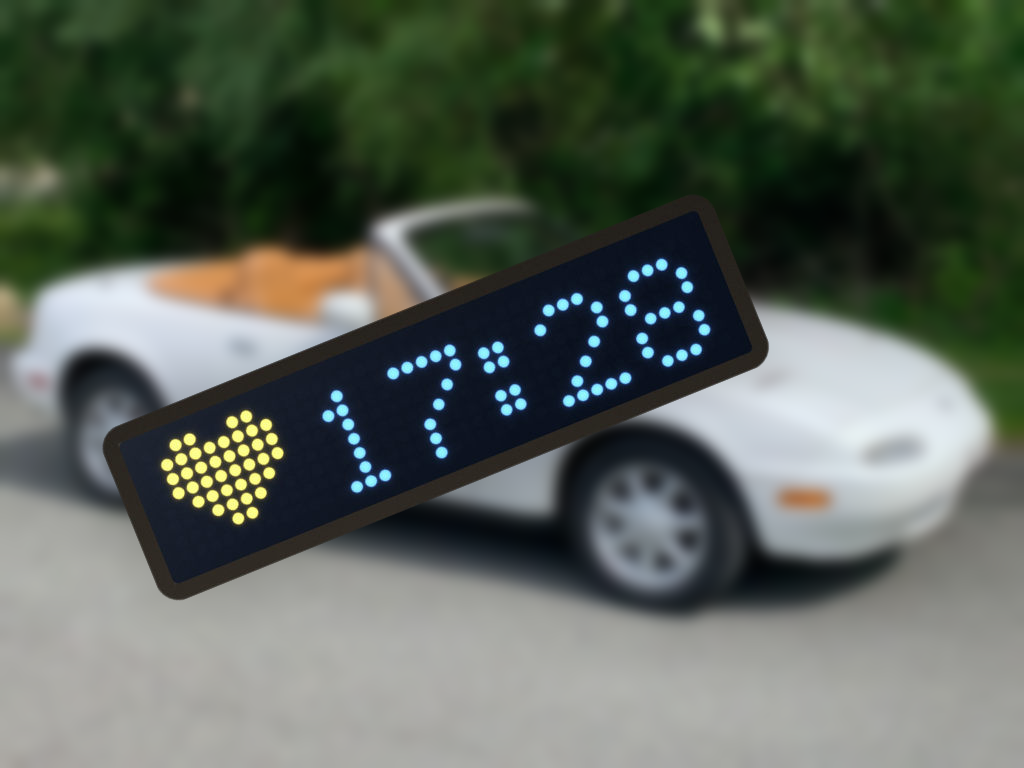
17:28
